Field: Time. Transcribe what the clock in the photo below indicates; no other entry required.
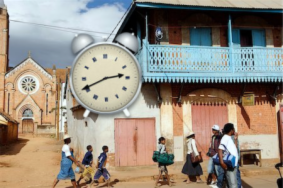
2:41
